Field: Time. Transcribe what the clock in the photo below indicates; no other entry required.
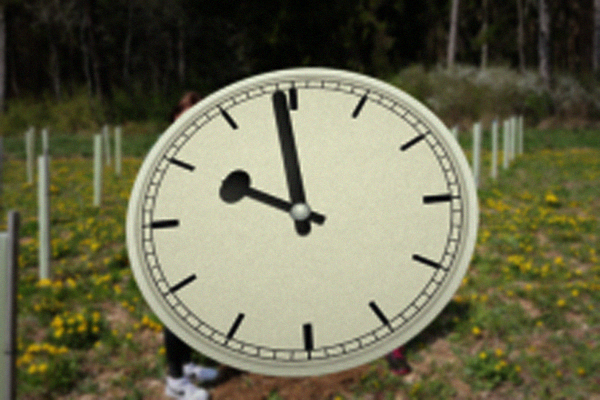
9:59
